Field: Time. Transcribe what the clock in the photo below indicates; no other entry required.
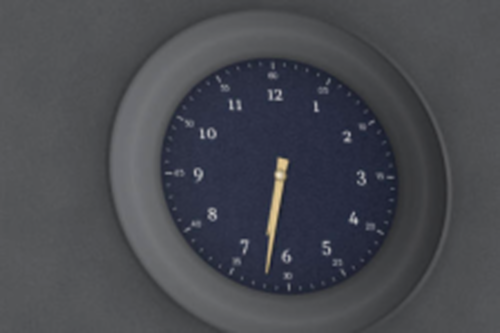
6:32
